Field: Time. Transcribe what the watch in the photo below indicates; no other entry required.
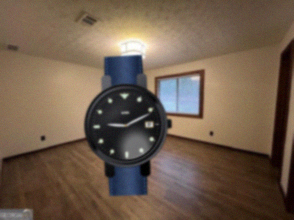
9:11
